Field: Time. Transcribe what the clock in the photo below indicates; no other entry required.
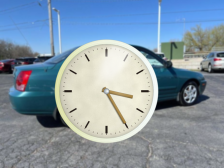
3:25
